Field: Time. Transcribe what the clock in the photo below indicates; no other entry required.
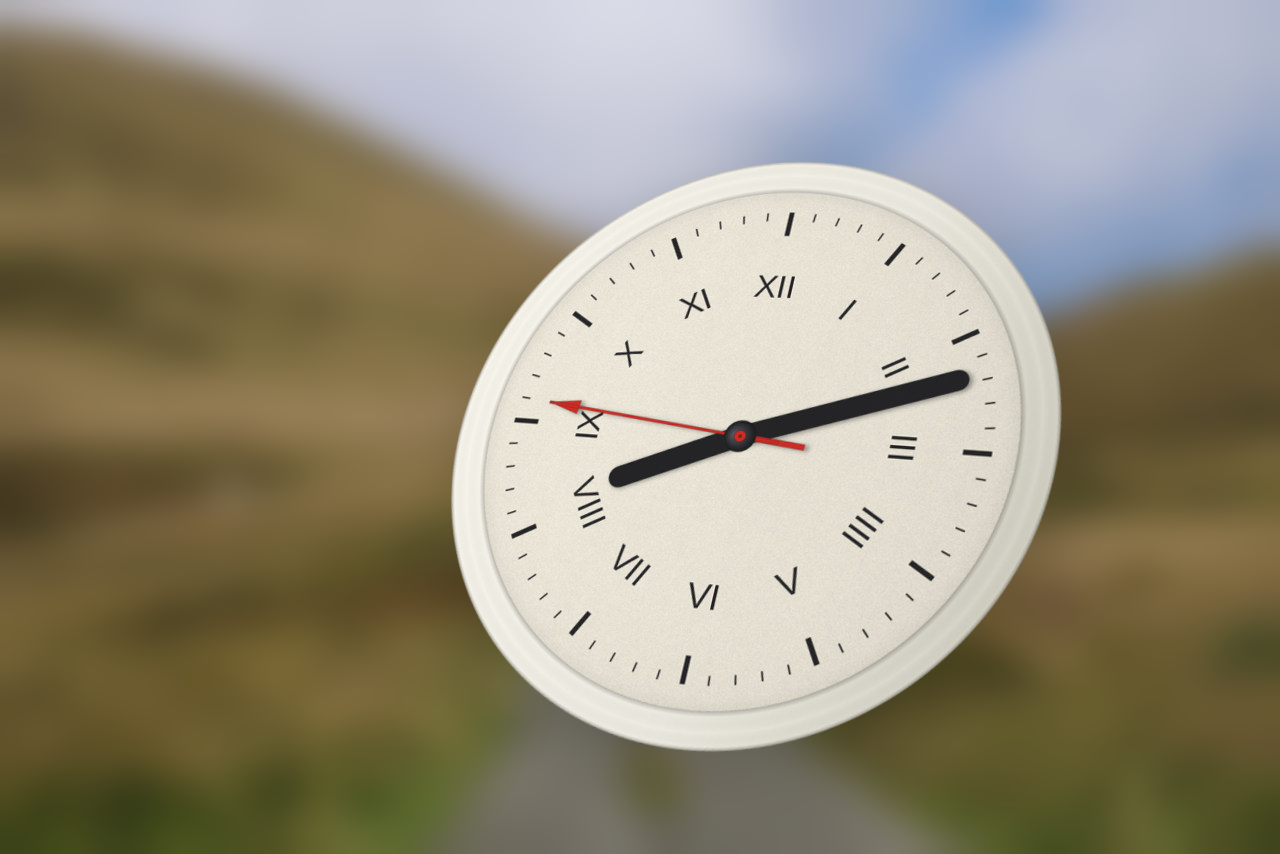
8:11:46
